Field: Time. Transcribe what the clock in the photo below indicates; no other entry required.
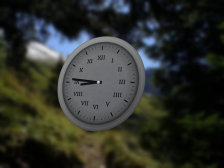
8:46
